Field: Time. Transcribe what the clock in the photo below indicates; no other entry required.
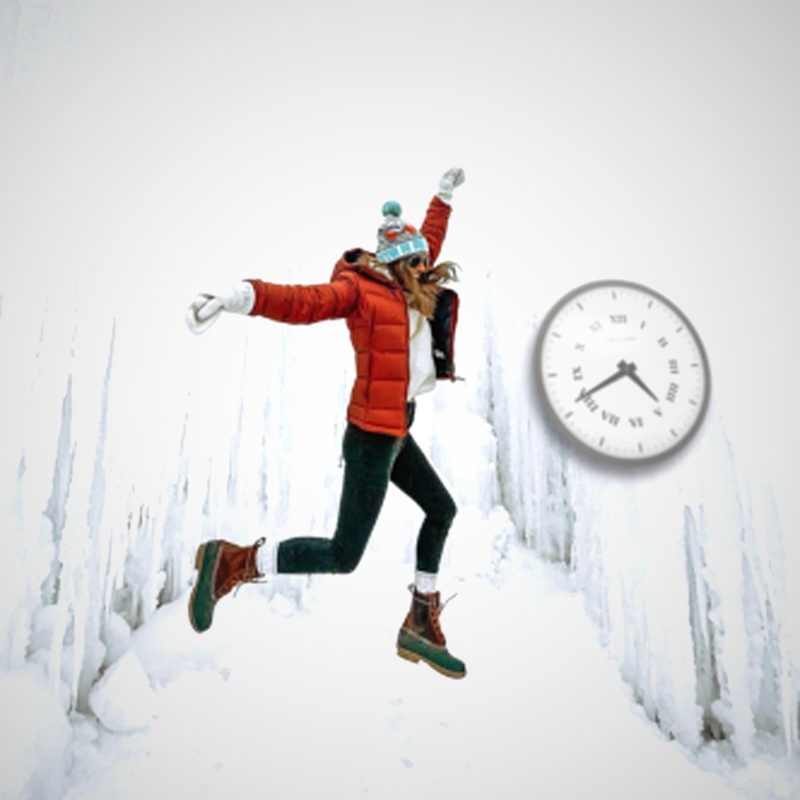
4:41
